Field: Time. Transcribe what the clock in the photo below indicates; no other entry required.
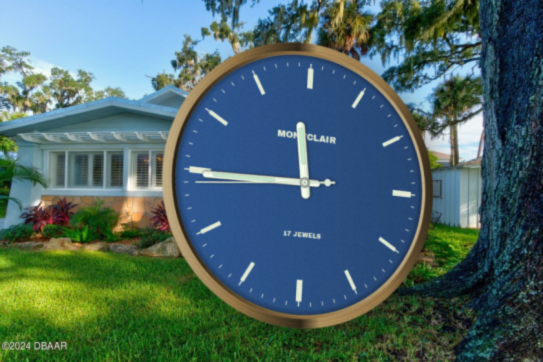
11:44:44
